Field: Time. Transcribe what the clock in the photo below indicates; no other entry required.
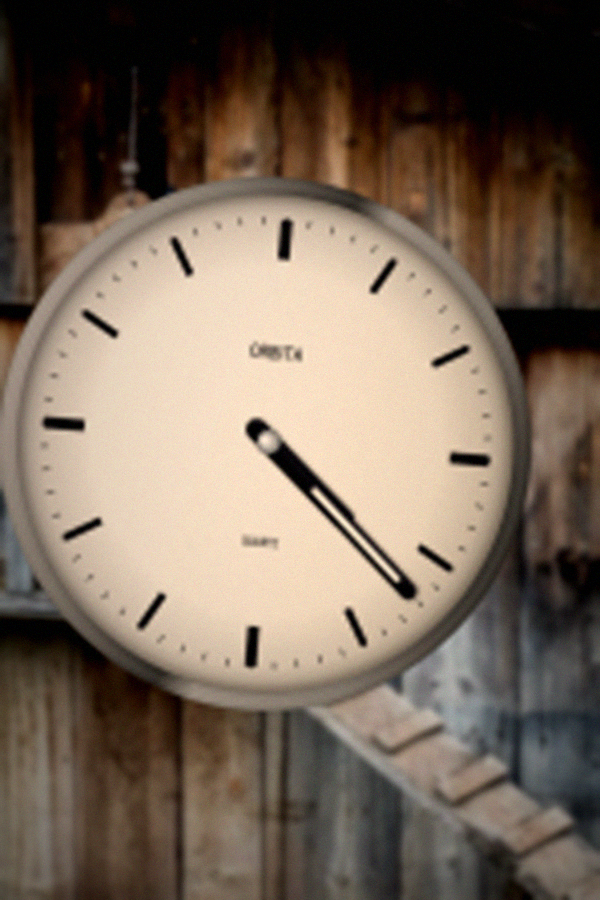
4:22
